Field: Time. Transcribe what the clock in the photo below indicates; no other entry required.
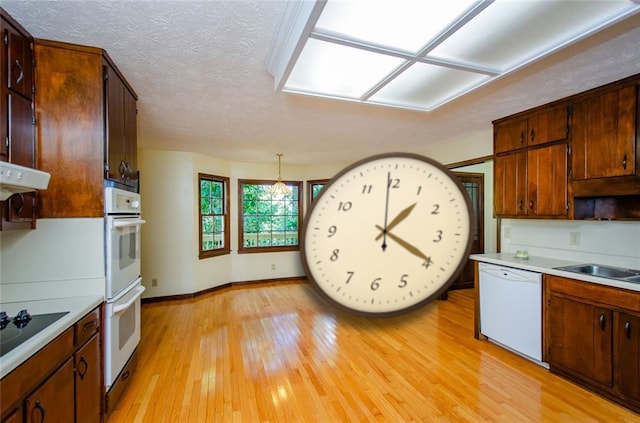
1:19:59
